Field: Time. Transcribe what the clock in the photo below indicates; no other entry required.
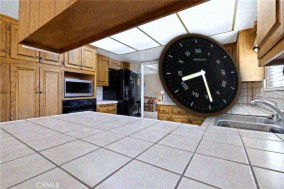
8:29
